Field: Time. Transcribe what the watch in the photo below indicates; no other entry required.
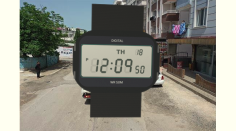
12:09:50
